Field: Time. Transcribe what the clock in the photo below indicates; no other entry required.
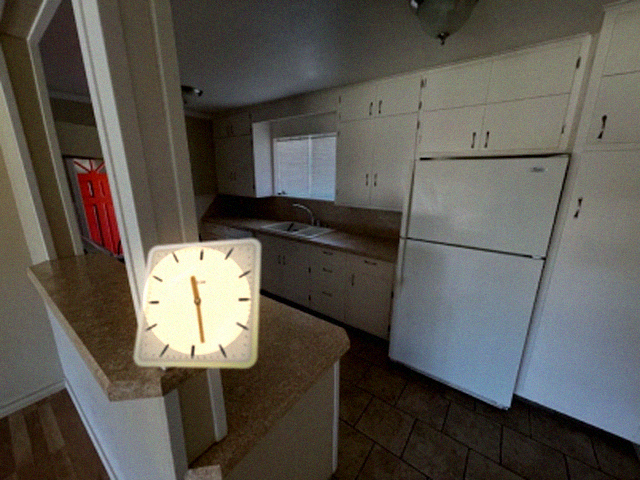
11:28
